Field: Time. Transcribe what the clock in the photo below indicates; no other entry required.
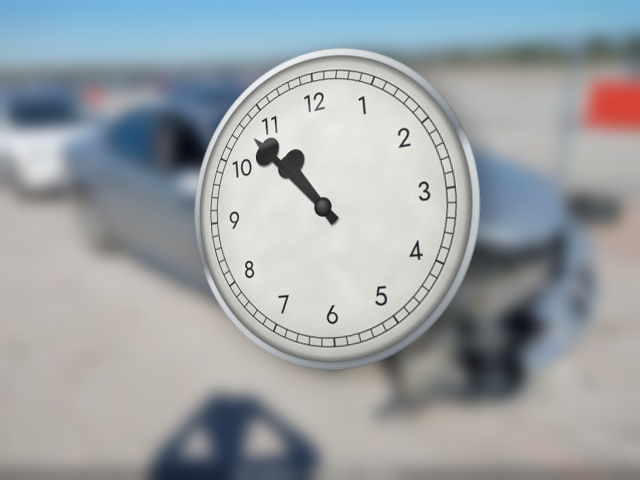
10:53
